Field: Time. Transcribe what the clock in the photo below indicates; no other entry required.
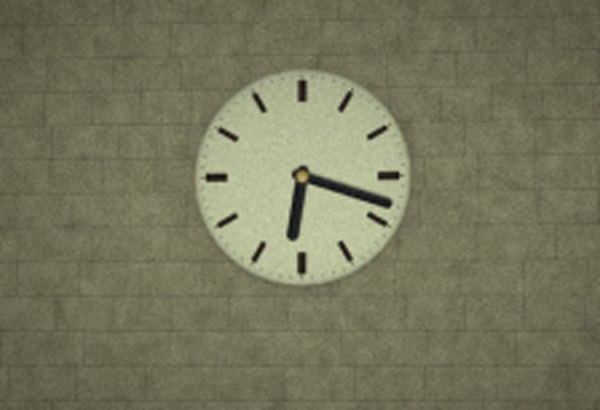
6:18
